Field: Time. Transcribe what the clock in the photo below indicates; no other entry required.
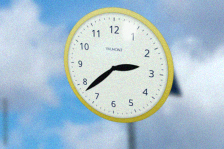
2:38
